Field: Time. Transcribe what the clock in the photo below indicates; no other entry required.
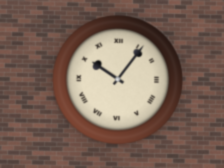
10:06
